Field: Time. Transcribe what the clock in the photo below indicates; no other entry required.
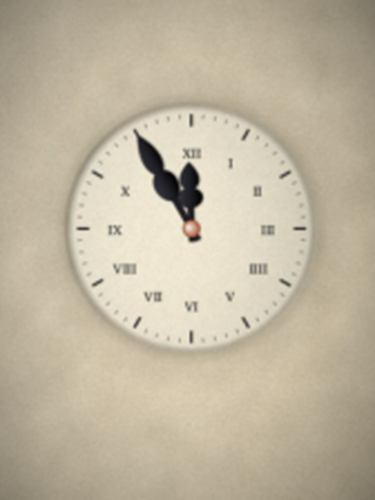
11:55
